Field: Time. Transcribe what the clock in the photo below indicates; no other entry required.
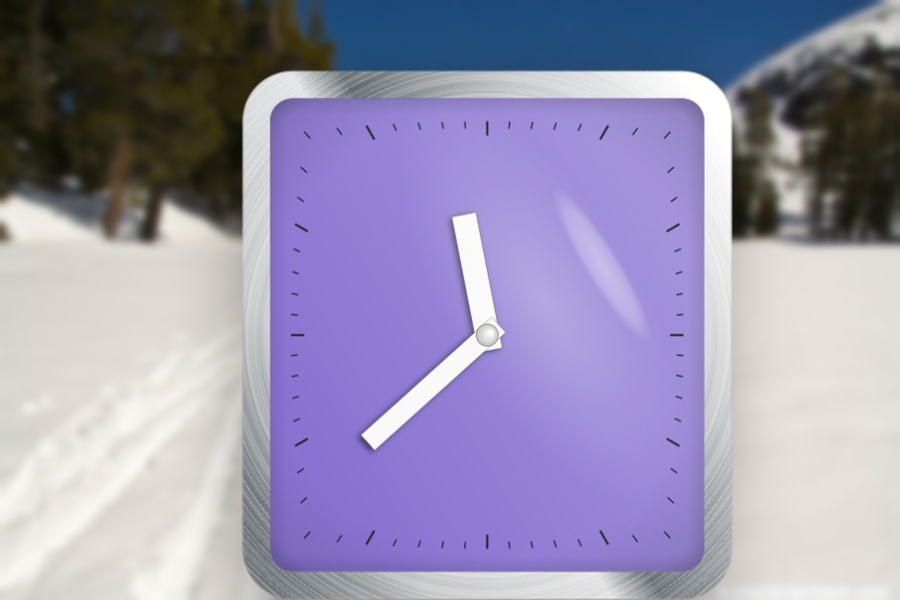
11:38
